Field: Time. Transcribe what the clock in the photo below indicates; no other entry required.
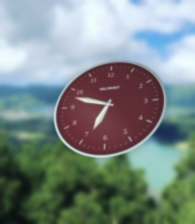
6:48
